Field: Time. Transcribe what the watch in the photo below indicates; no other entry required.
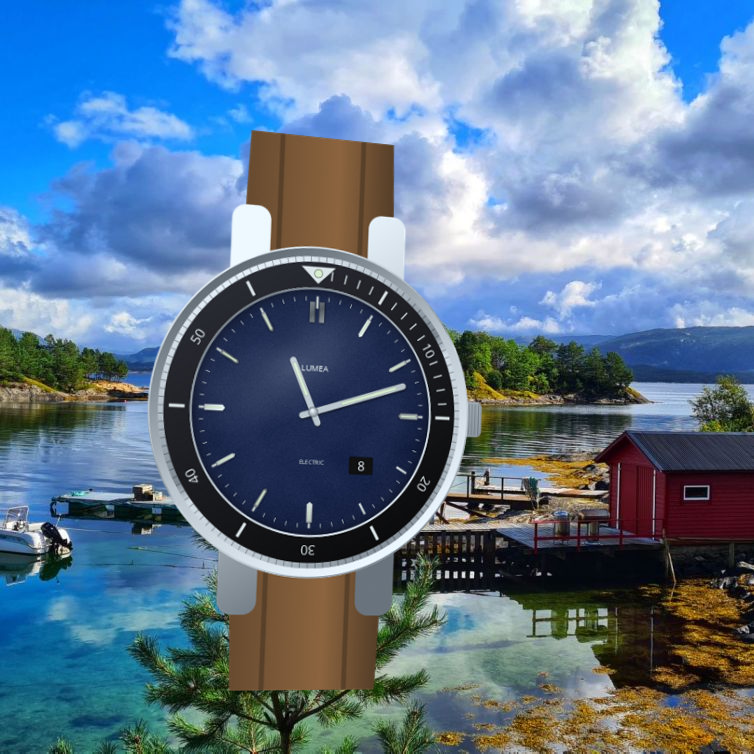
11:12
